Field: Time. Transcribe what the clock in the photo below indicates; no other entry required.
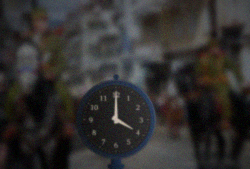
4:00
